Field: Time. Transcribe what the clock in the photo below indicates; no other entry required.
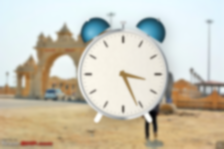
3:26
